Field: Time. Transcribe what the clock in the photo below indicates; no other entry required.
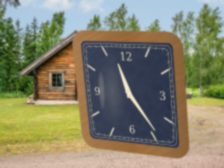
11:24
